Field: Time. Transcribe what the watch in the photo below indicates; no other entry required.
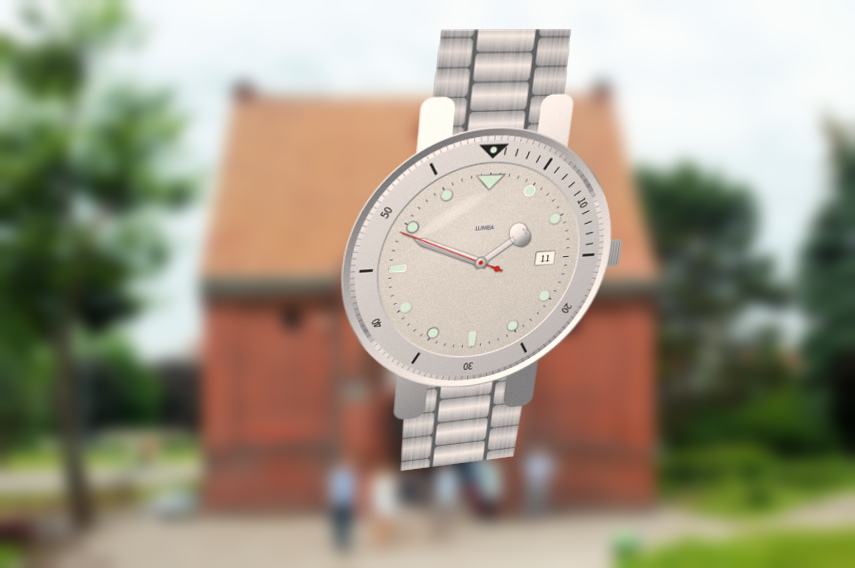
1:48:49
